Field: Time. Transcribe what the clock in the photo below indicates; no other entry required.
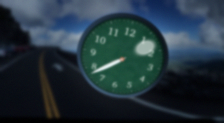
7:38
